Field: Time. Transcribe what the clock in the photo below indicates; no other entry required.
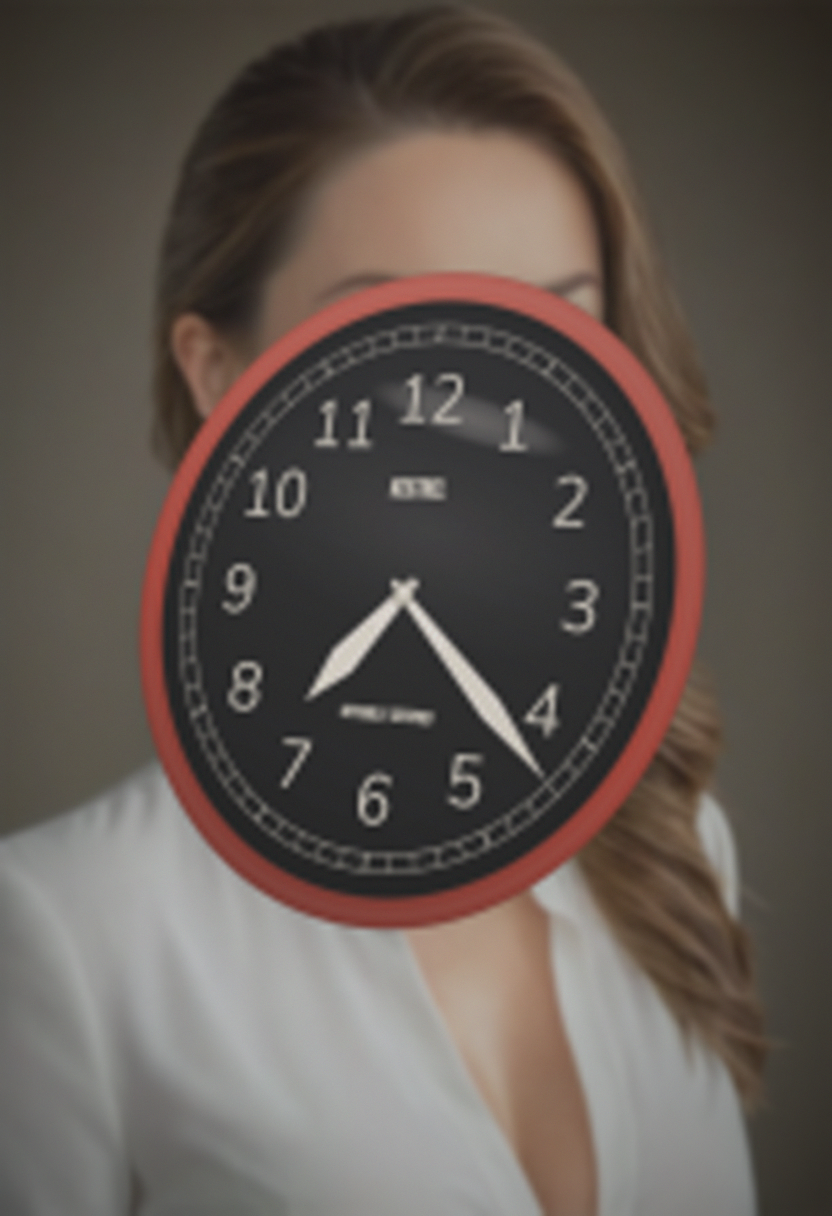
7:22
